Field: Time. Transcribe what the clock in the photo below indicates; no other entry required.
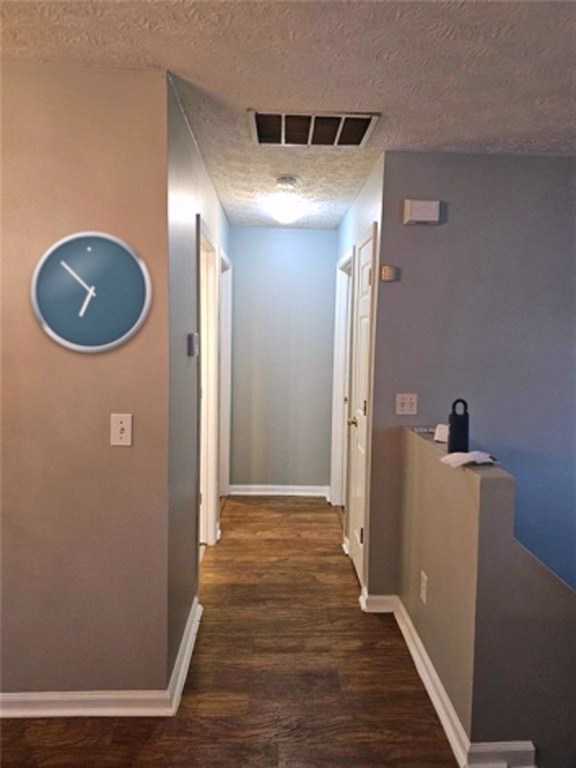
6:53
